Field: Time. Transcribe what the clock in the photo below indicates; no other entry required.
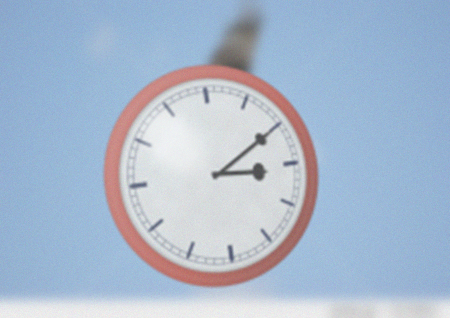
3:10
